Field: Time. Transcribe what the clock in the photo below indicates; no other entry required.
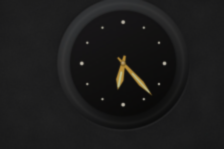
6:23
